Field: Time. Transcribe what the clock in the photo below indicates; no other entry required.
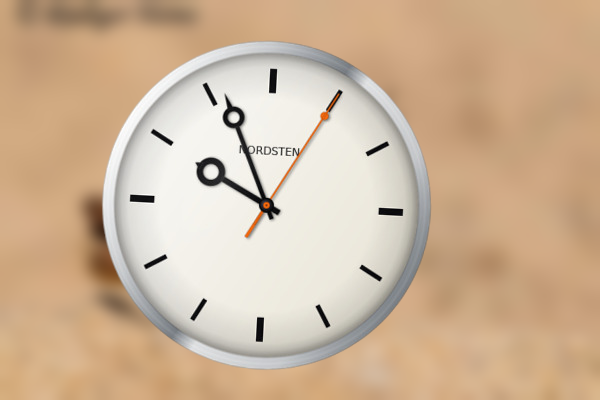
9:56:05
